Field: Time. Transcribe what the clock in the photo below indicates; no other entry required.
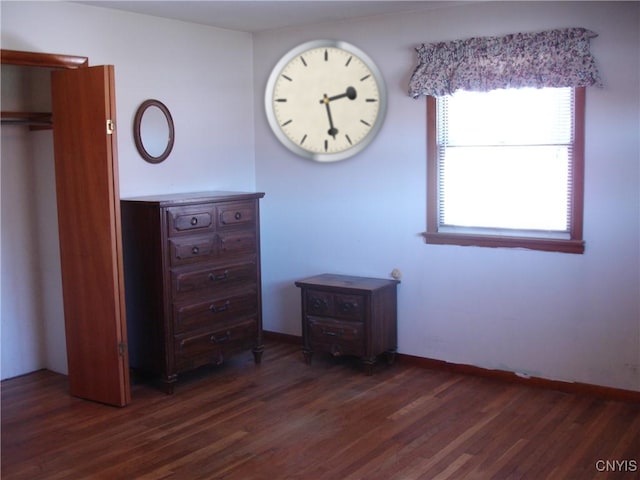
2:28
